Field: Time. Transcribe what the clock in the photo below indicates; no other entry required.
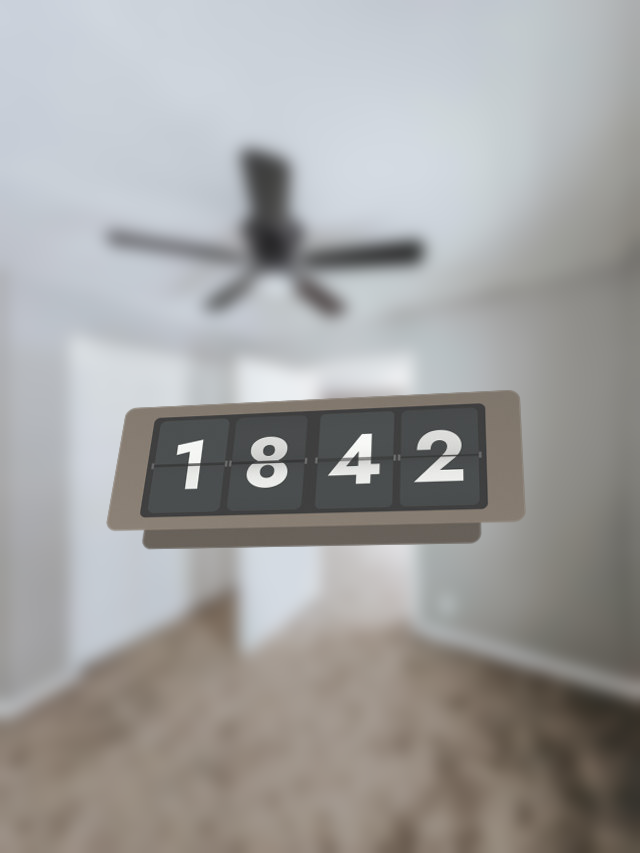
18:42
